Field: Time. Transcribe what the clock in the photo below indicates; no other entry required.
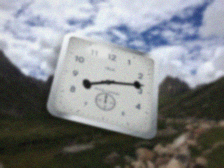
8:13
